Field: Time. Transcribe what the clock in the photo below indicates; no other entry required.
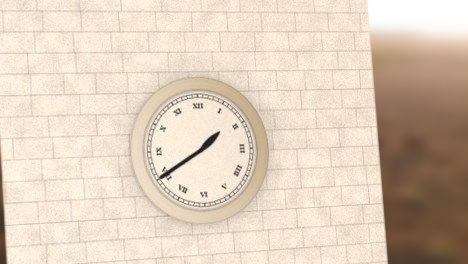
1:40
